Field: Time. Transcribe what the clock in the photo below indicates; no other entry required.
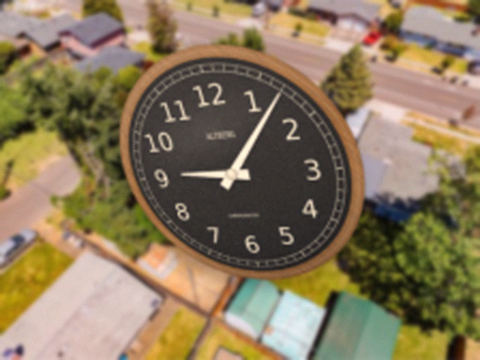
9:07
